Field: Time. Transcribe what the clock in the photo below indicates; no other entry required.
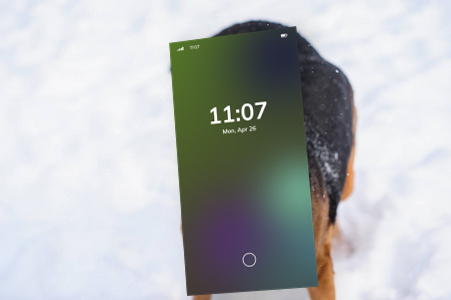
11:07
